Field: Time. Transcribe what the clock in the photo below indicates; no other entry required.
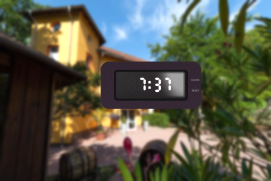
7:37
